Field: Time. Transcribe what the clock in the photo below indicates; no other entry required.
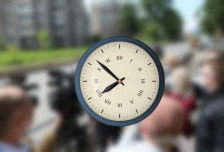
7:52
